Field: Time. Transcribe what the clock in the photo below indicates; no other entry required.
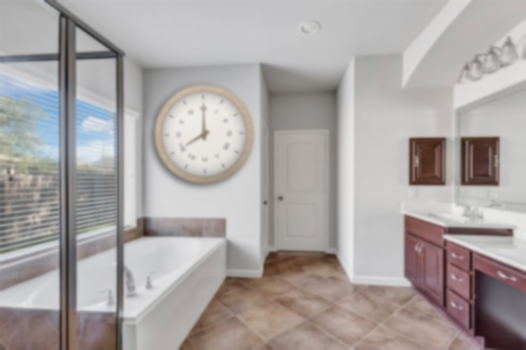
8:00
